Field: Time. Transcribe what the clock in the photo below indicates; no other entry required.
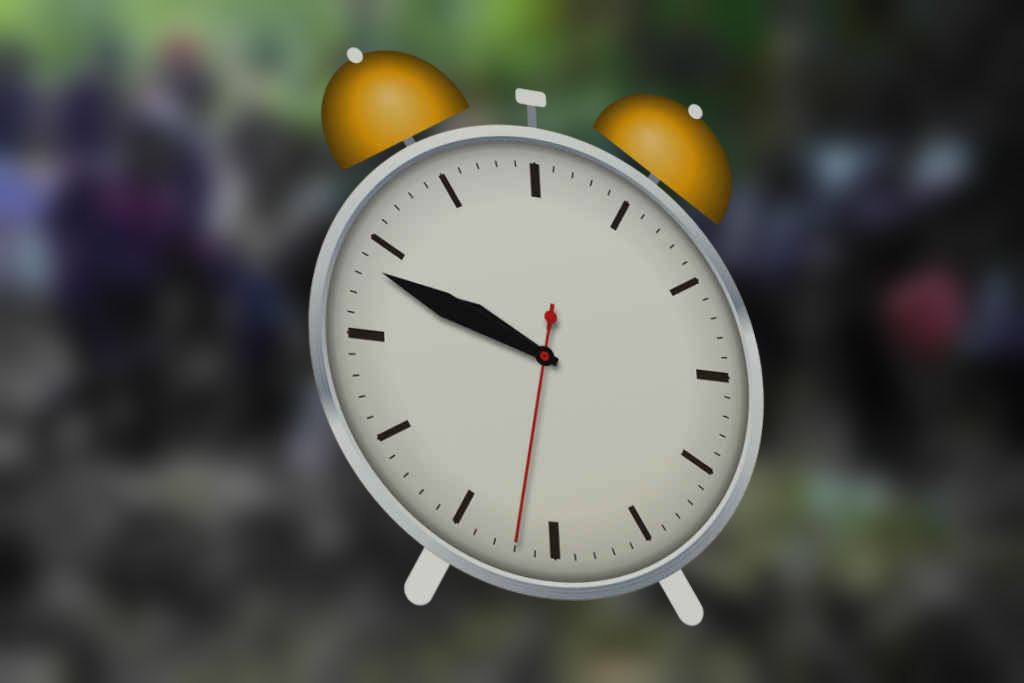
9:48:32
